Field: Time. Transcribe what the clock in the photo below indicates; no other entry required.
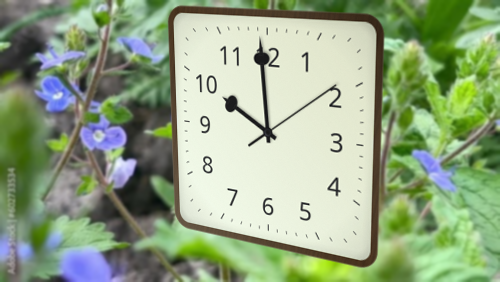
9:59:09
